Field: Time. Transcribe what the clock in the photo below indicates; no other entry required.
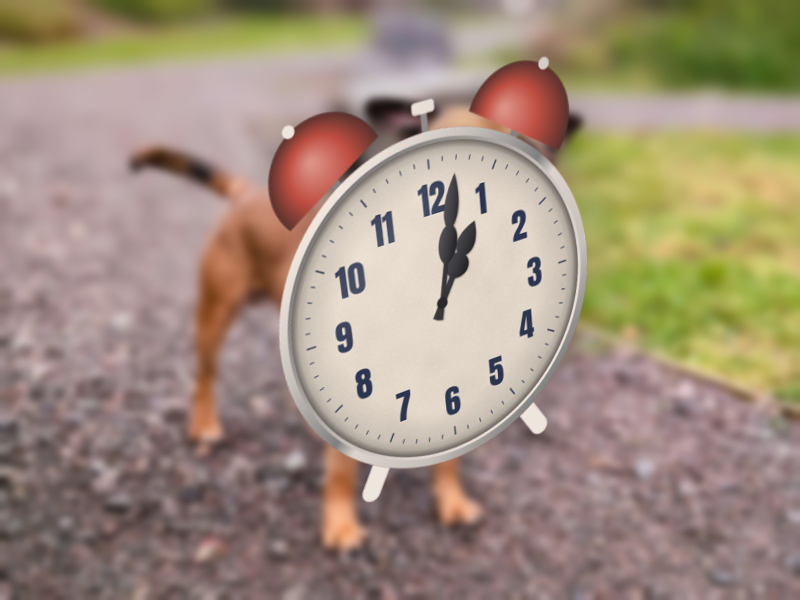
1:02
